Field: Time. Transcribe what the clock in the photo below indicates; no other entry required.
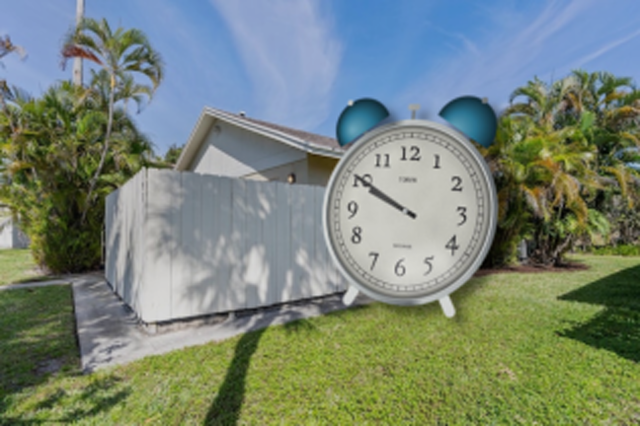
9:50
